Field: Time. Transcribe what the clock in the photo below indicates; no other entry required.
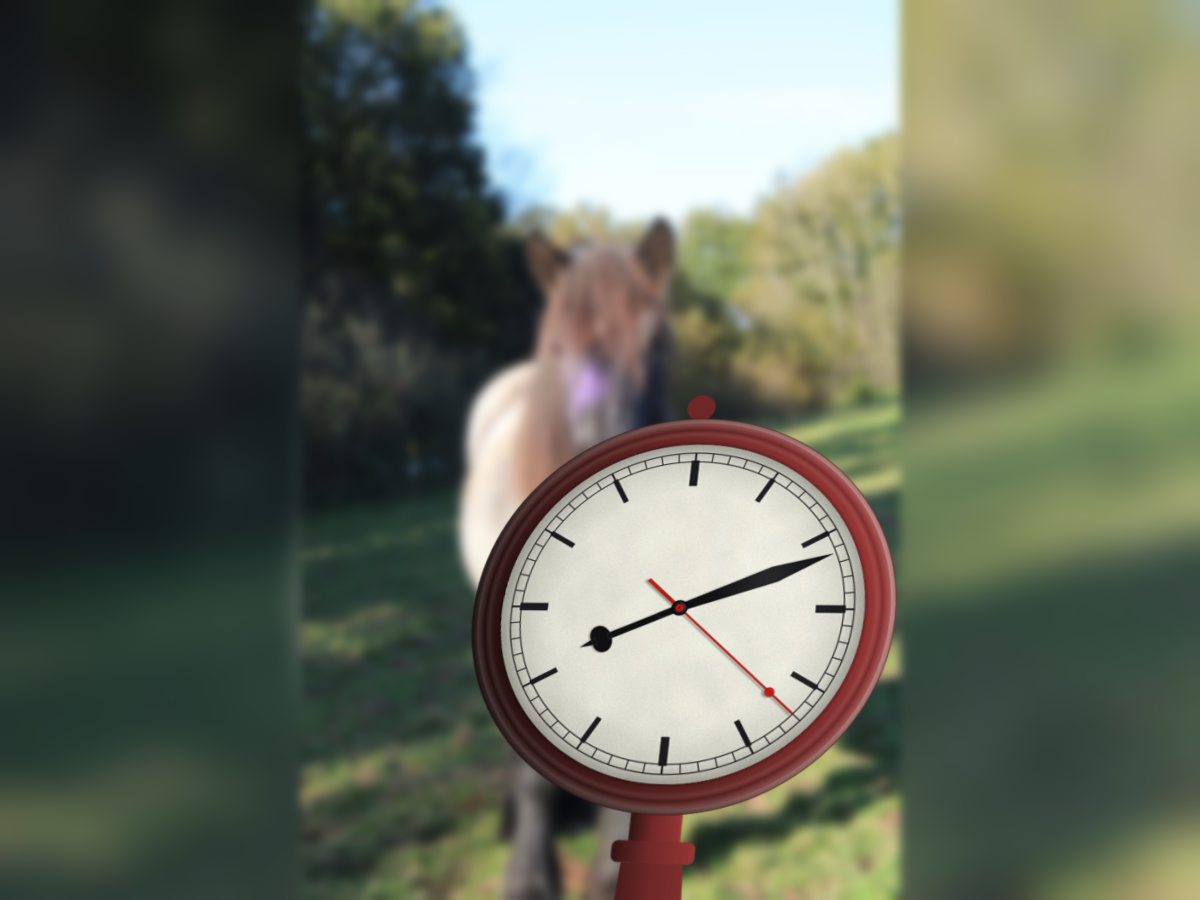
8:11:22
